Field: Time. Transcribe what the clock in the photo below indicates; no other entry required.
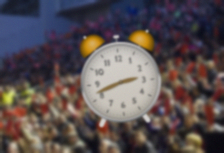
2:42
